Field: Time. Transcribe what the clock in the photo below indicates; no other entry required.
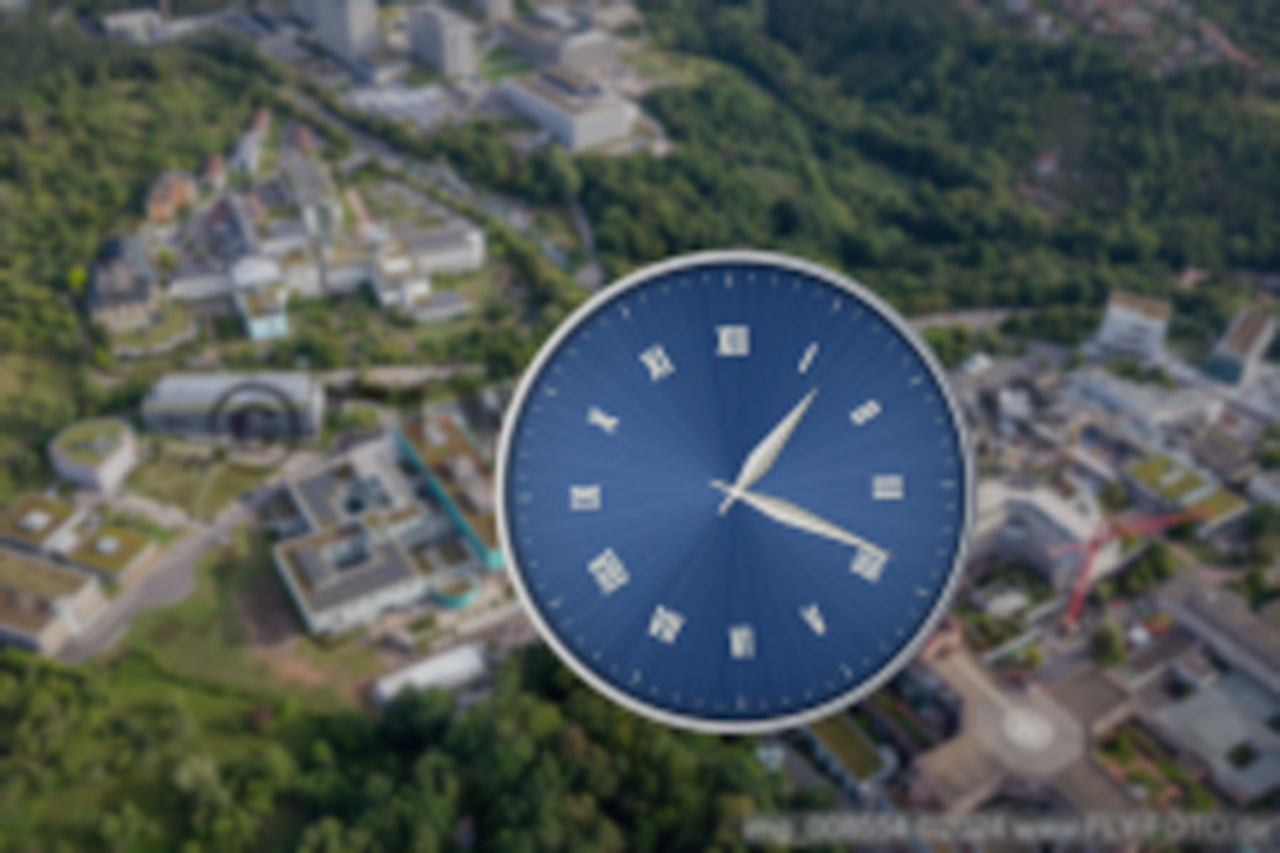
1:19
